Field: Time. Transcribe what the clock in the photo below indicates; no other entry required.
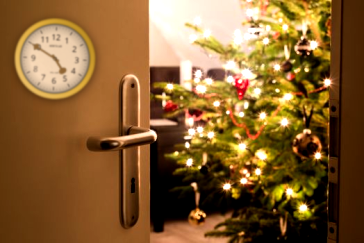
4:50
